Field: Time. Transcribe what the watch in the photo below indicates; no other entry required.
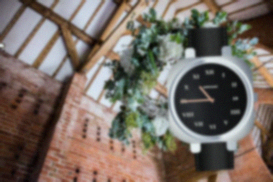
10:45
